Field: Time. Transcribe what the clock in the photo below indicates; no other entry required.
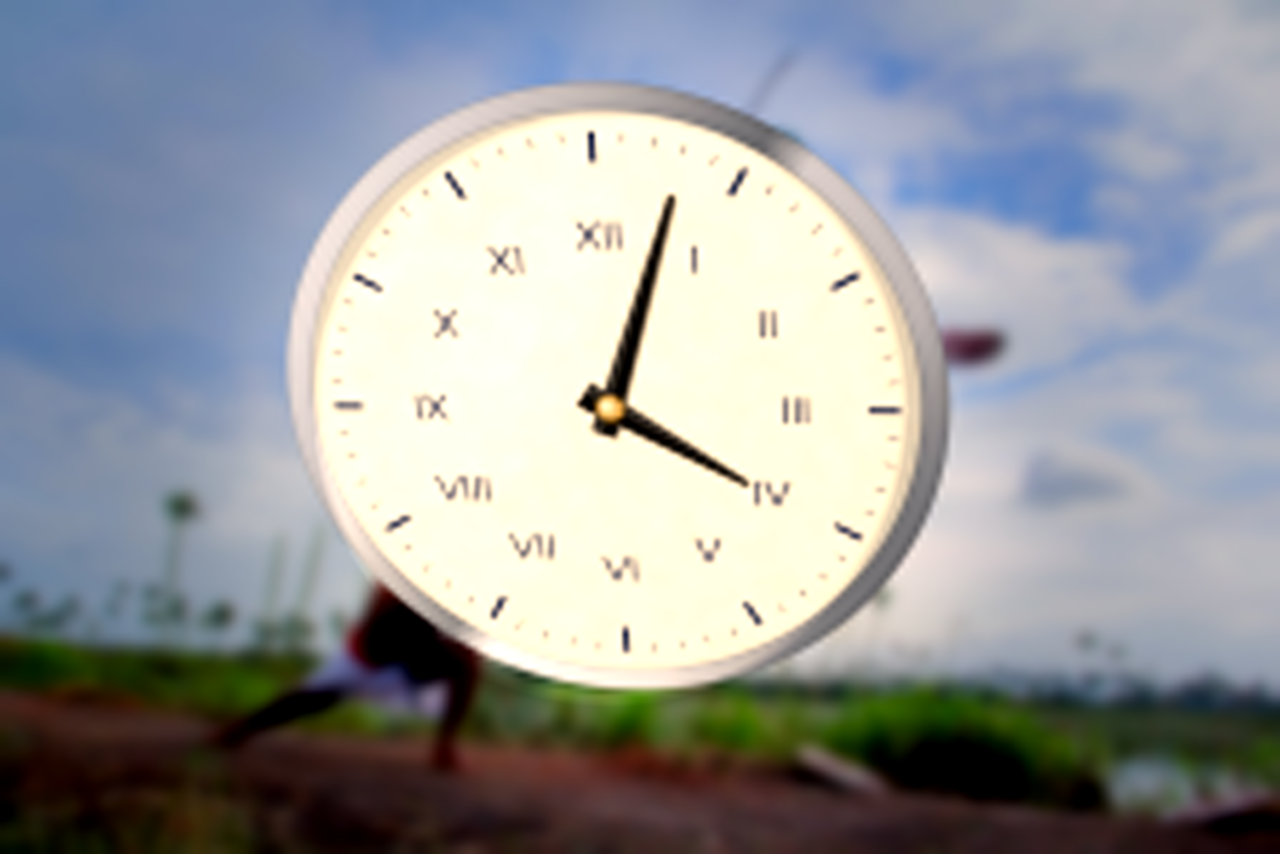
4:03
